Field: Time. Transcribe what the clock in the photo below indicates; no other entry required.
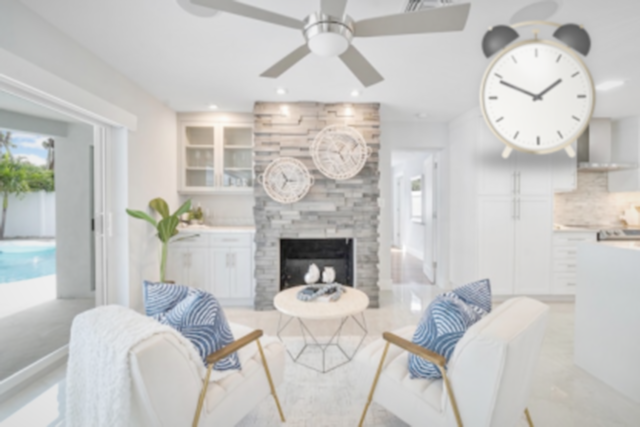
1:49
